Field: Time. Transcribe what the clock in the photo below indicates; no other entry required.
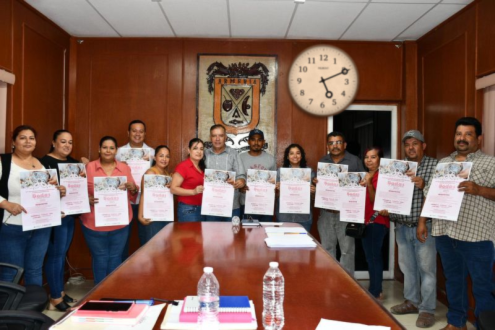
5:11
